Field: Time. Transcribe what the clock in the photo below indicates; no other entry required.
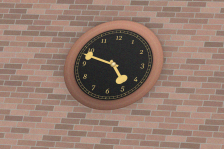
4:48
